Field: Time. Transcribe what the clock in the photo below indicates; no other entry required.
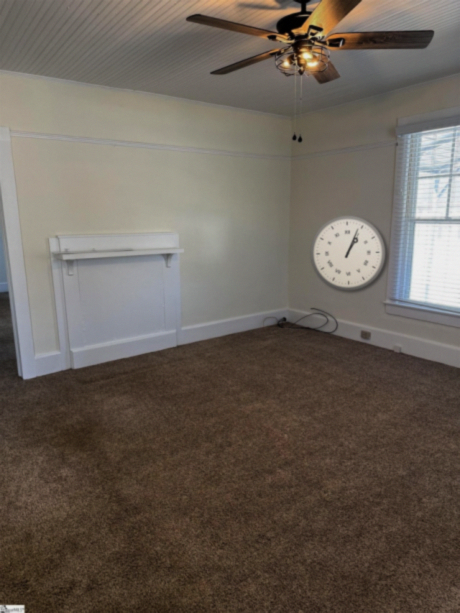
1:04
